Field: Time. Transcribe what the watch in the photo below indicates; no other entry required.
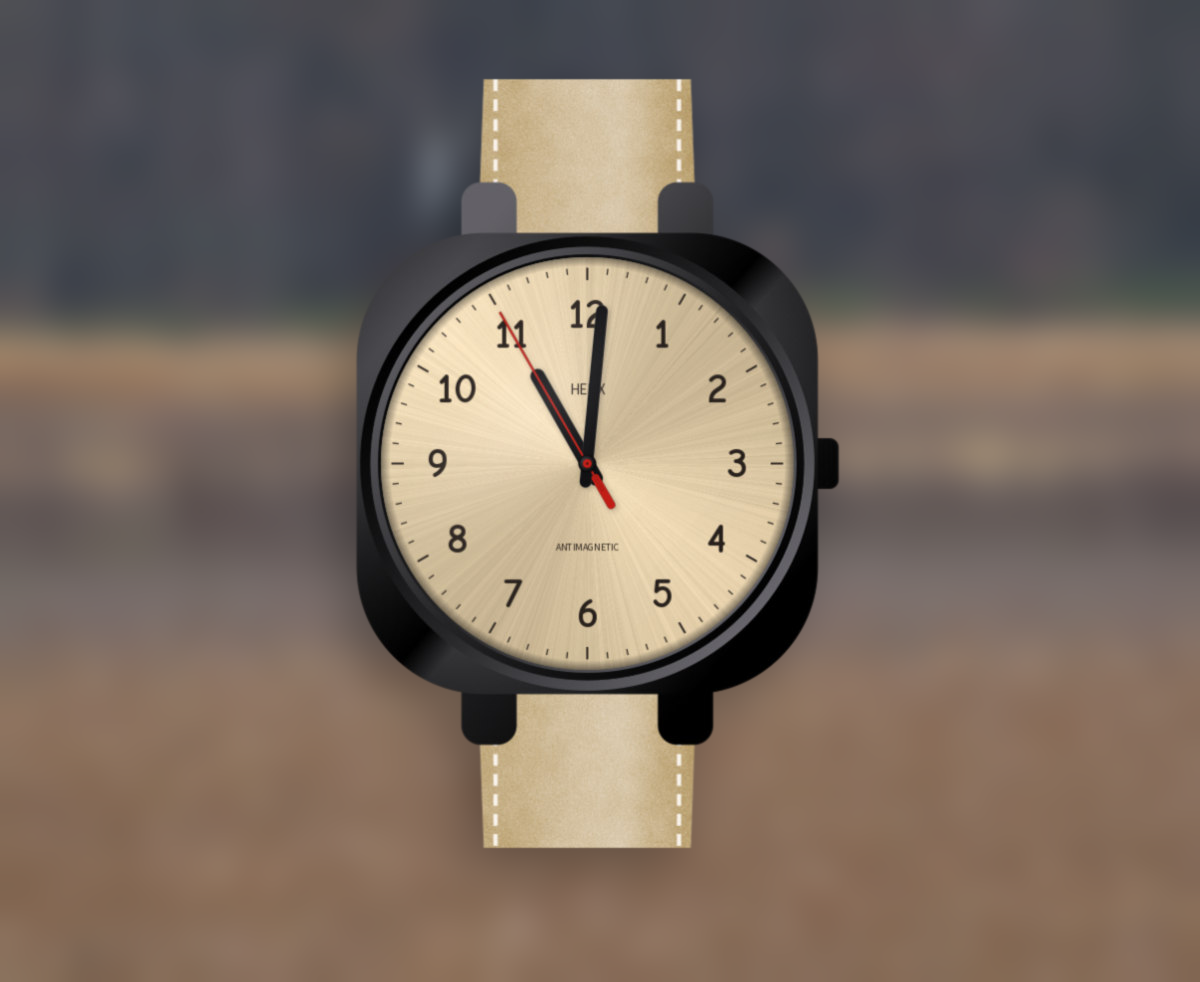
11:00:55
